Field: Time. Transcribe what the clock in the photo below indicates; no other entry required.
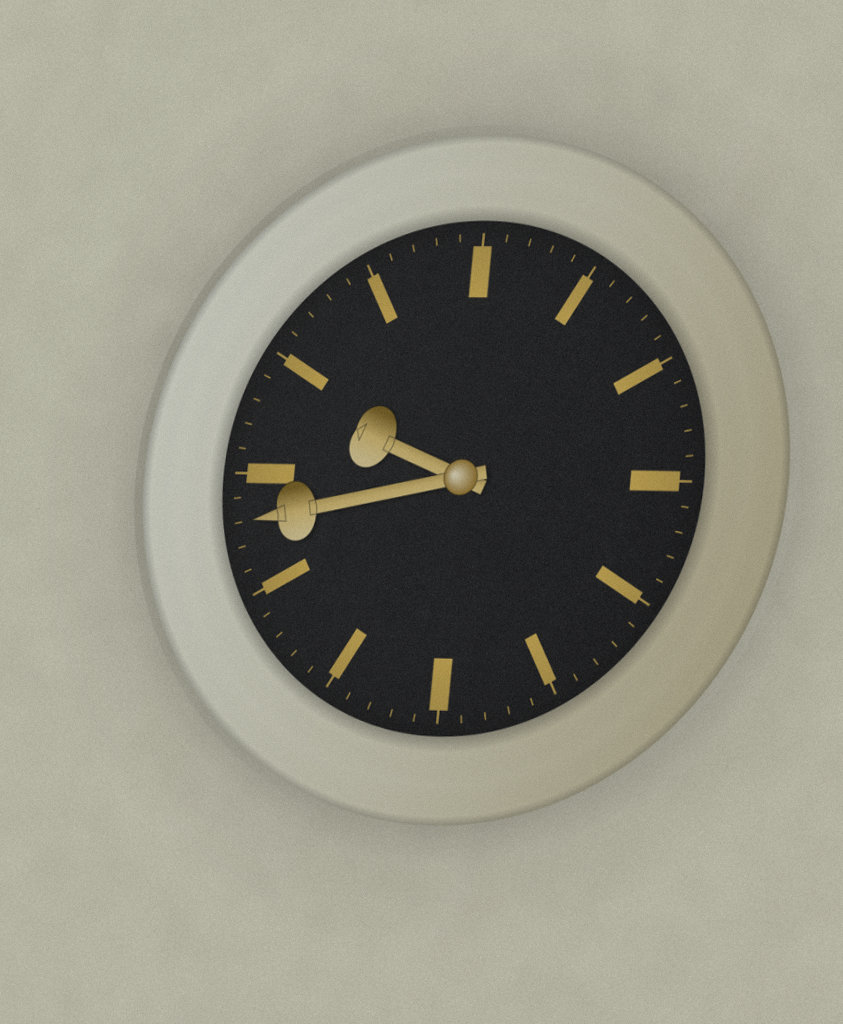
9:43
